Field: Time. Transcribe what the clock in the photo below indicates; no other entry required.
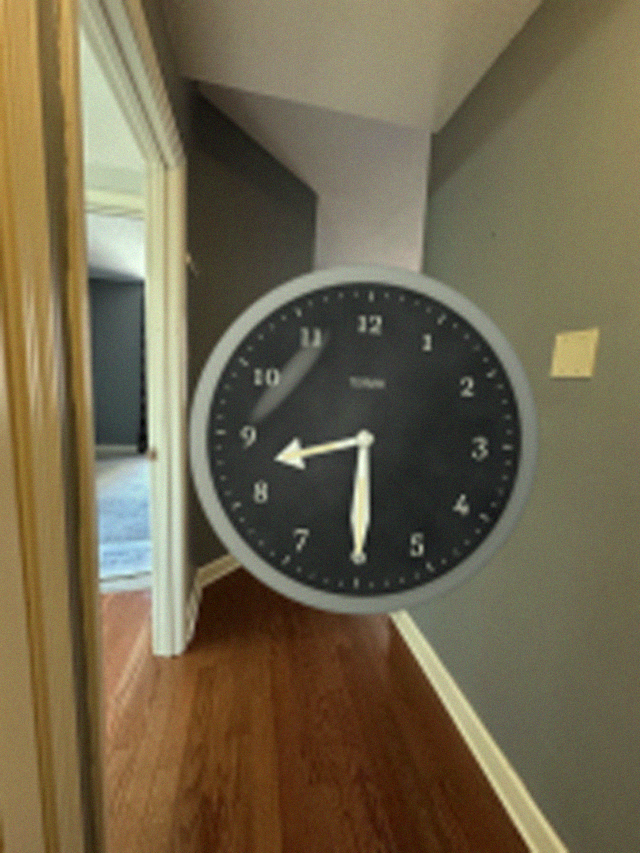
8:30
